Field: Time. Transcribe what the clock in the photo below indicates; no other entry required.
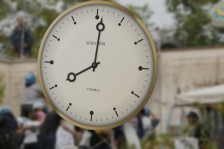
8:01
